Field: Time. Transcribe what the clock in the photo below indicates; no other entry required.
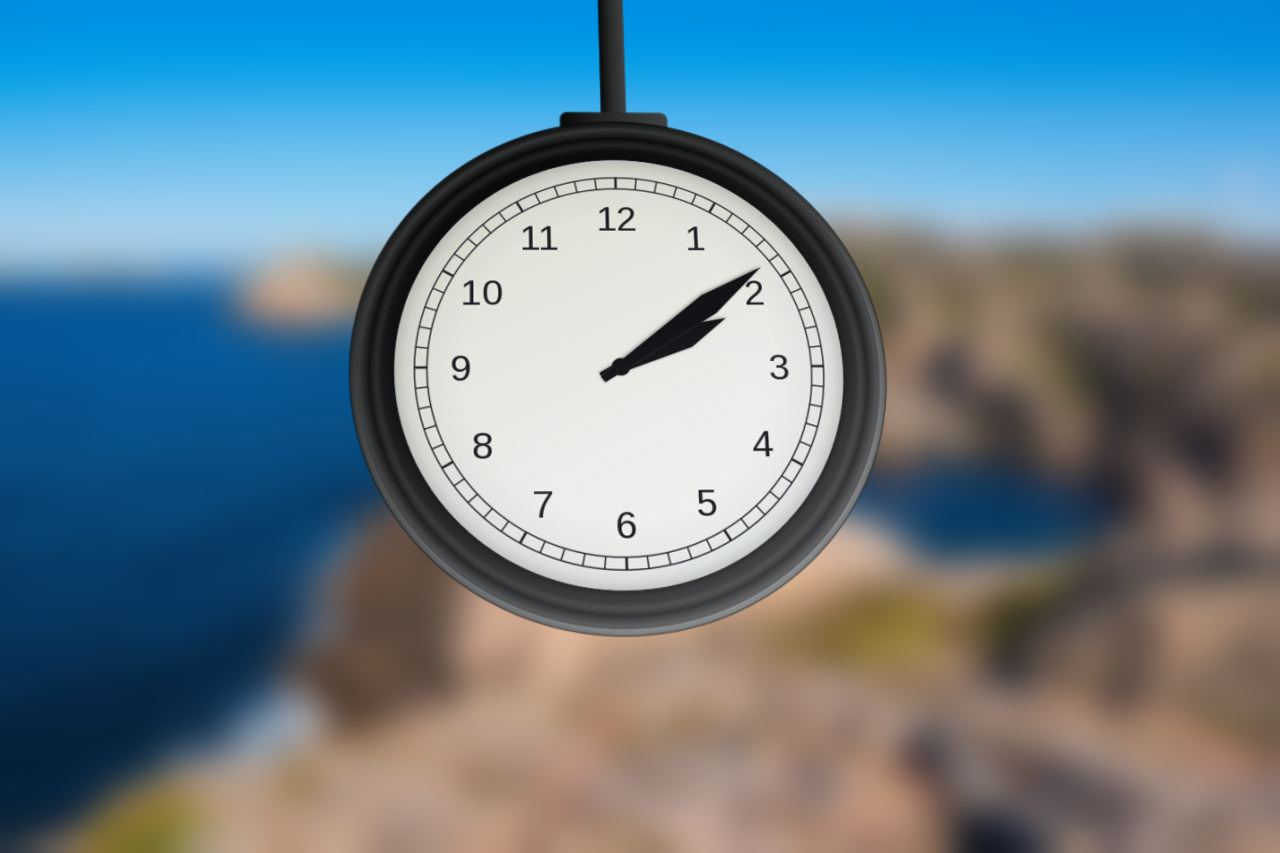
2:09
